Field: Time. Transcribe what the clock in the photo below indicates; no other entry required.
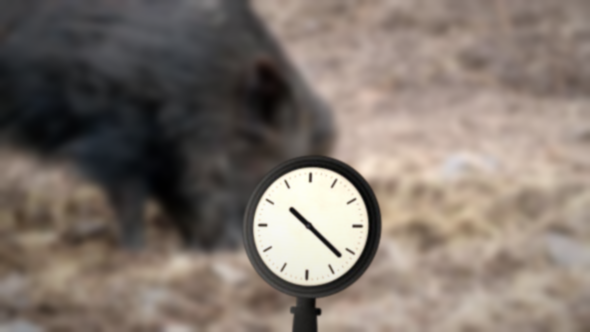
10:22
